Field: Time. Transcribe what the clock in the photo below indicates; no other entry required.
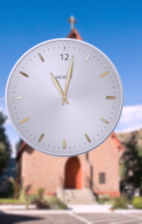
11:02
